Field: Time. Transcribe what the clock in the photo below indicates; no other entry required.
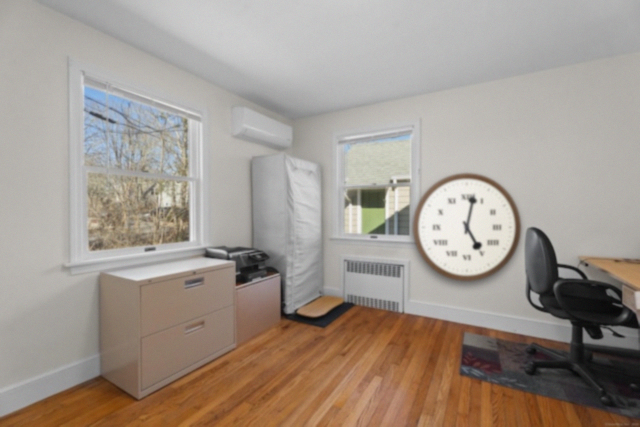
5:02
